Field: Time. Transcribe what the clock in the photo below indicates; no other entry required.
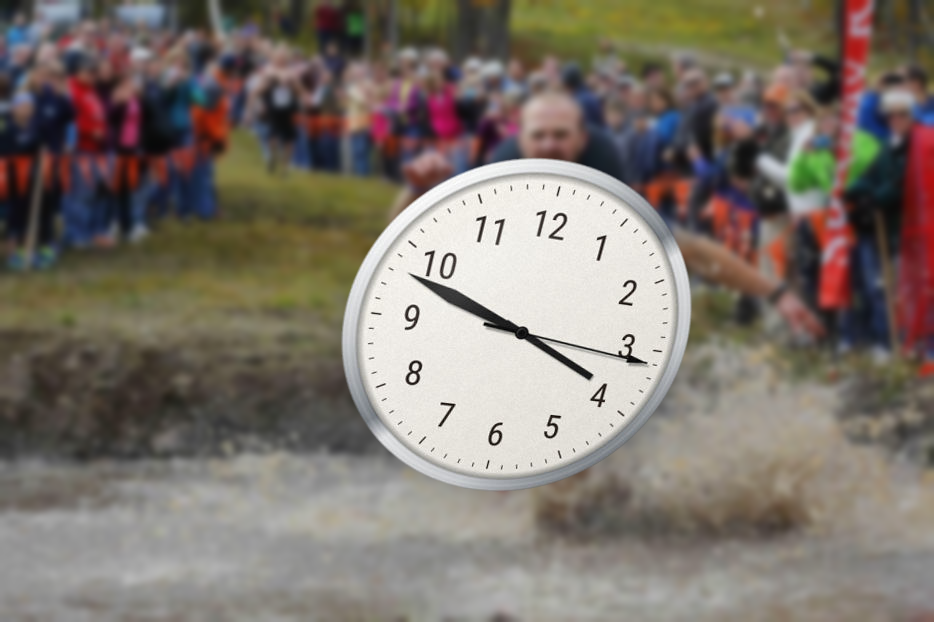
3:48:16
